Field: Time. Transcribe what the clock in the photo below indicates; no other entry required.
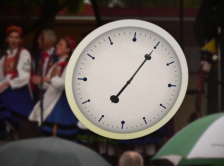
7:05
